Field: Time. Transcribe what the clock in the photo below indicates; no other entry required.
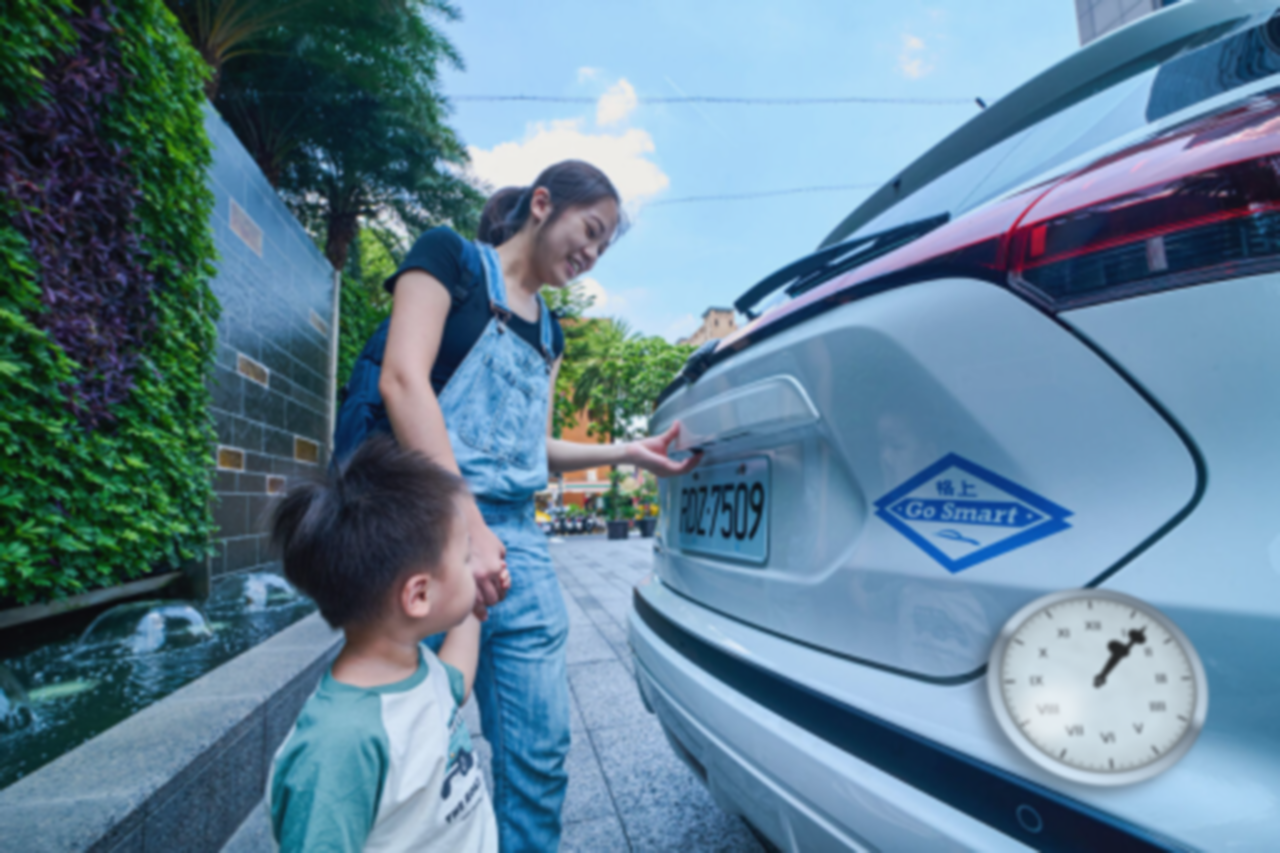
1:07
